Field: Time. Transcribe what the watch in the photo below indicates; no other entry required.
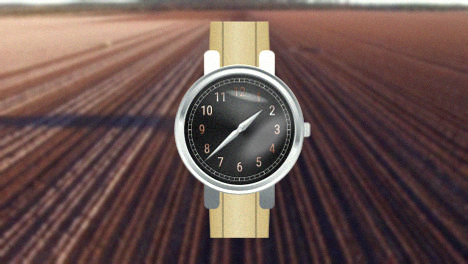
1:38
